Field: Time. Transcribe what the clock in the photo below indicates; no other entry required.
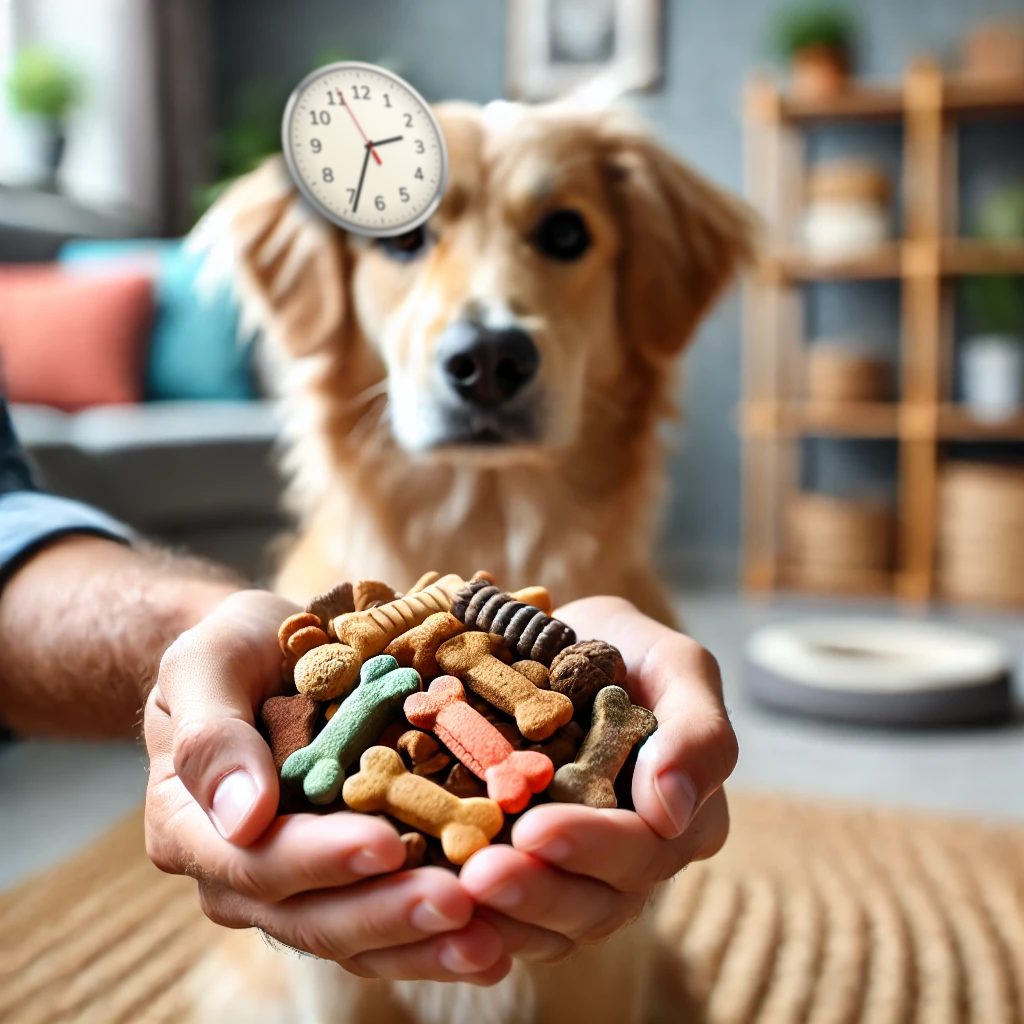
2:33:56
